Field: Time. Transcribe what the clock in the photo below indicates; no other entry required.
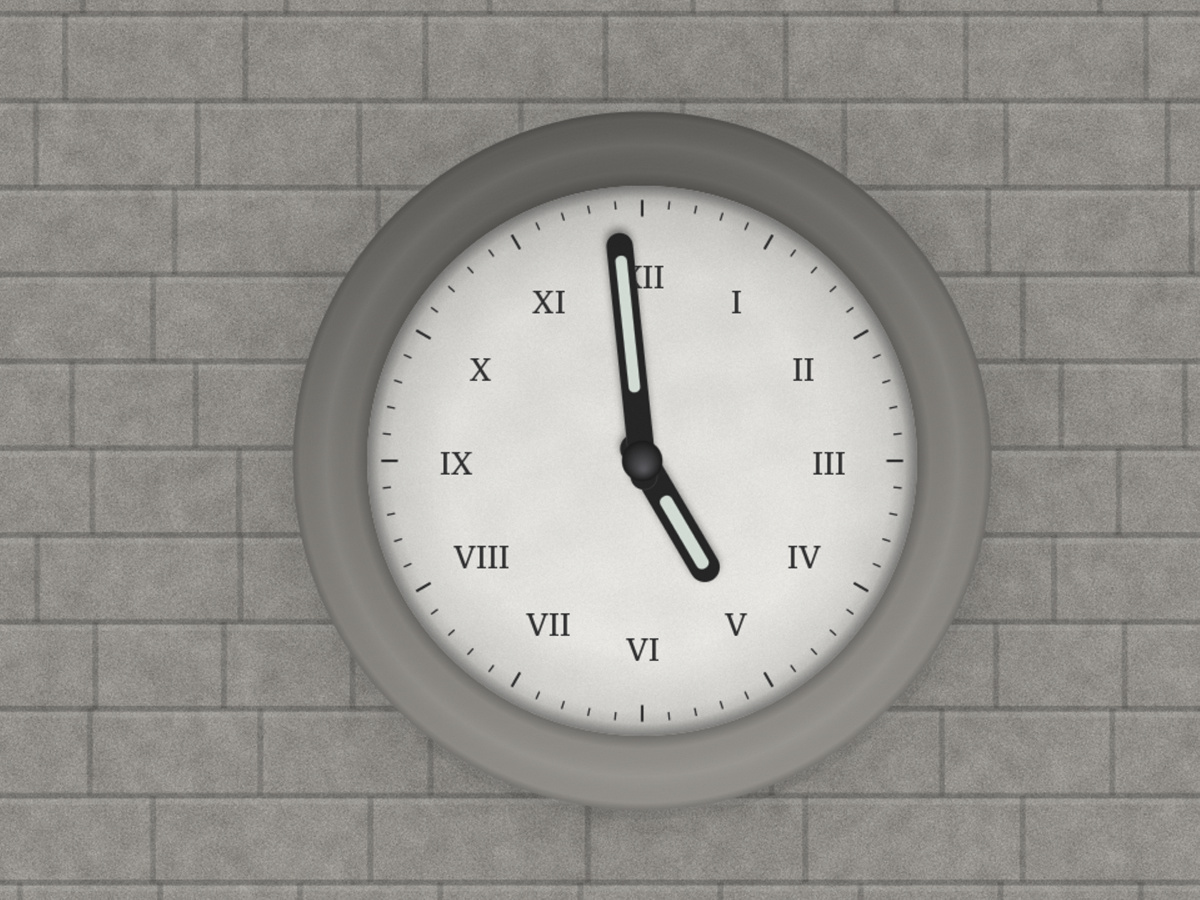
4:59
